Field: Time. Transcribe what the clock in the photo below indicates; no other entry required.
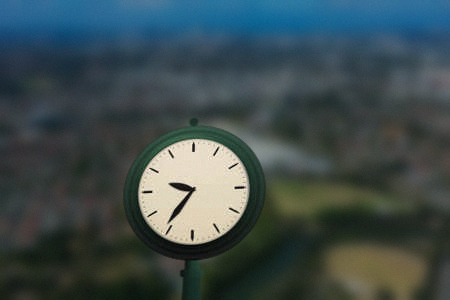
9:36
